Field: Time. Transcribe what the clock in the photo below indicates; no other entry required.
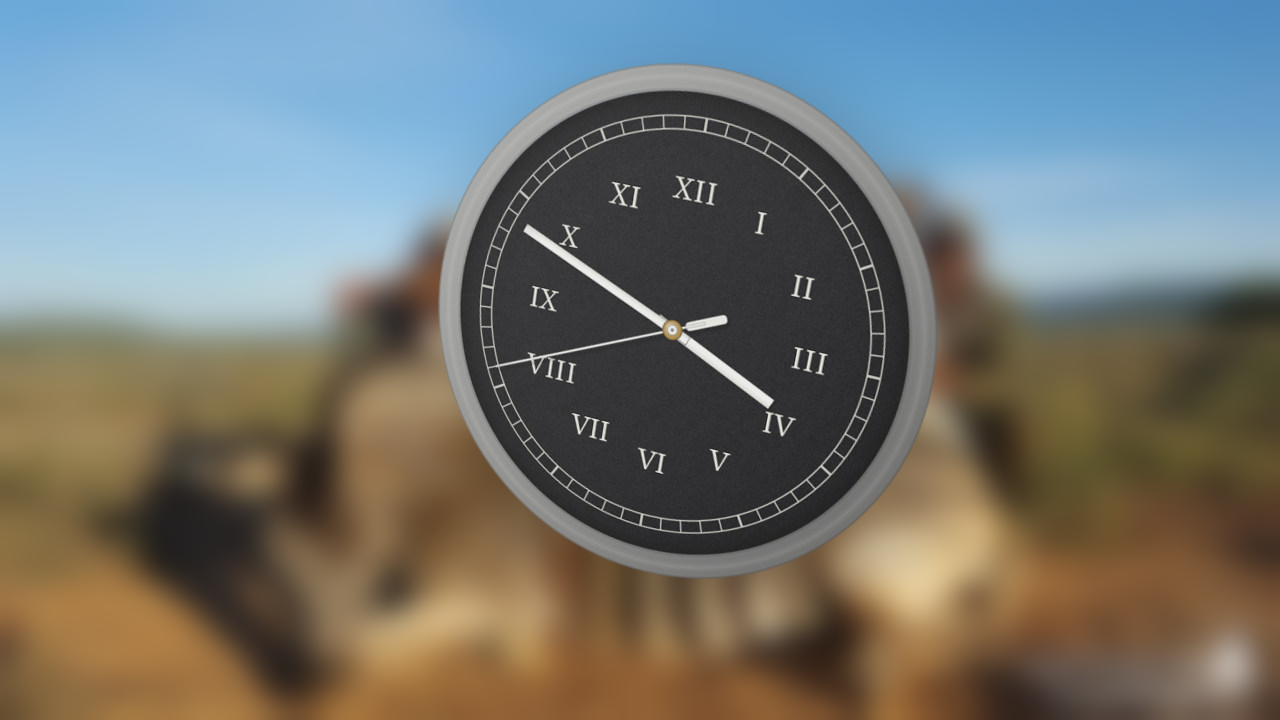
3:48:41
